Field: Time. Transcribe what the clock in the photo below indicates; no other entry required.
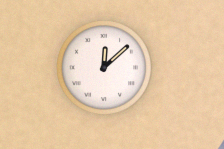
12:08
